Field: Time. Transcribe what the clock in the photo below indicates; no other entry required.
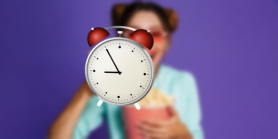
8:55
